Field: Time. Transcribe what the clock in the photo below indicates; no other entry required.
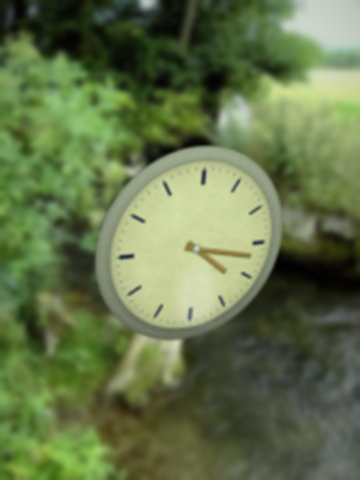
4:17
